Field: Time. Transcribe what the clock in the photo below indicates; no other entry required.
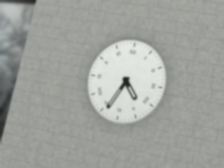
4:34
